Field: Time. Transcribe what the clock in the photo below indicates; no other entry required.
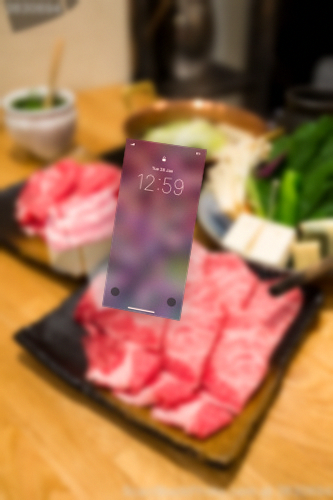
12:59
